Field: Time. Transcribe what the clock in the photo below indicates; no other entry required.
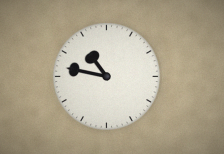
10:47
